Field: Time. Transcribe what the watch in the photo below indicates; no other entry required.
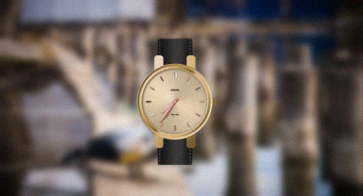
7:36
